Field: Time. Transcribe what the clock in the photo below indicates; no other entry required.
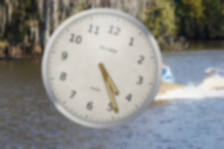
4:24
